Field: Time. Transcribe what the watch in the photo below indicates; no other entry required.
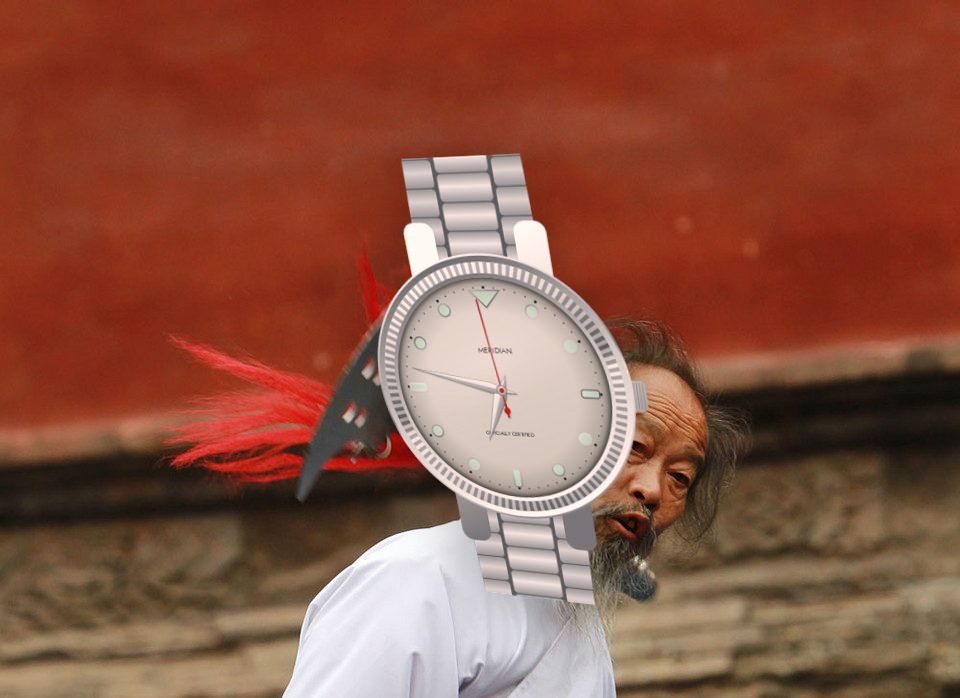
6:46:59
